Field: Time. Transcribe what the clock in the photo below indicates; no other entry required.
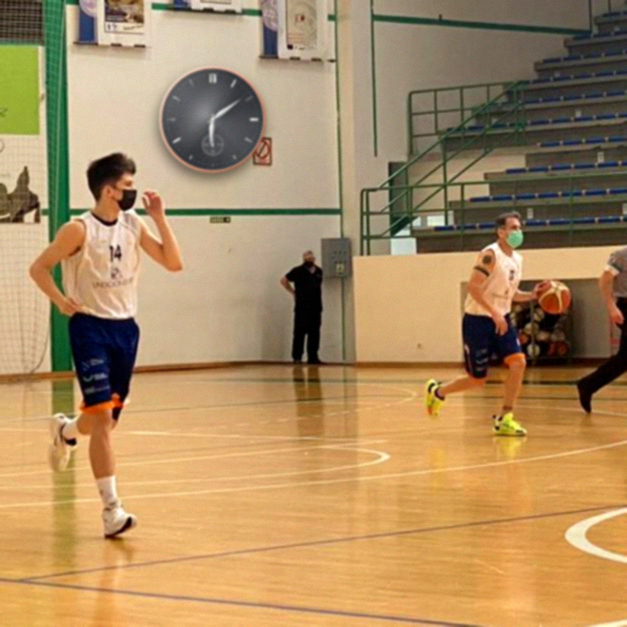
6:09
